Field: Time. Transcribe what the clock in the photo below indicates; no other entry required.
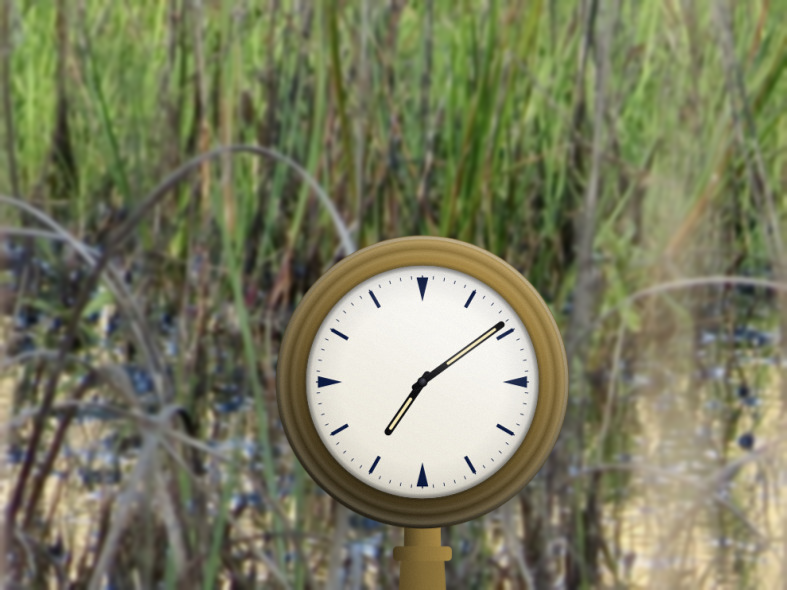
7:09
